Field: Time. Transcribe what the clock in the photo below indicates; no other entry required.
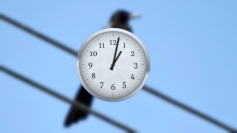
1:02
